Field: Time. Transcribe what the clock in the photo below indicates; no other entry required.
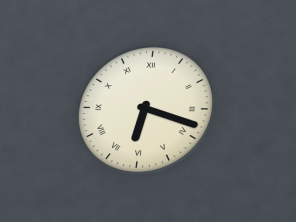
6:18
